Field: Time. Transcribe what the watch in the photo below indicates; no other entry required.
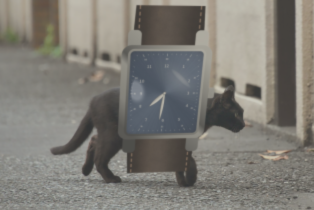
7:31
